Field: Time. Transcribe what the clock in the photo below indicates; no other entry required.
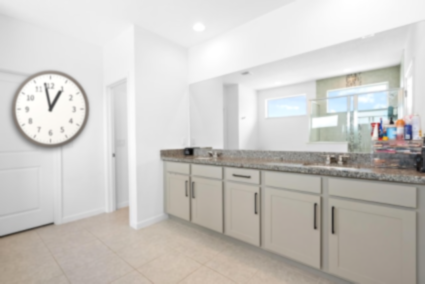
12:58
